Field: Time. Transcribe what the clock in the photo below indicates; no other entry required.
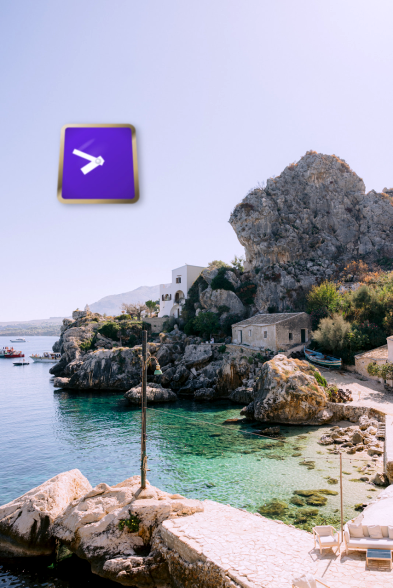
7:49
